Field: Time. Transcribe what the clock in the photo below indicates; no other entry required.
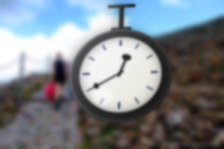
12:40
